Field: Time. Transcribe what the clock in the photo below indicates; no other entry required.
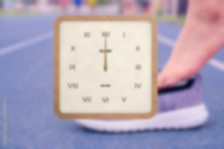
12:00
